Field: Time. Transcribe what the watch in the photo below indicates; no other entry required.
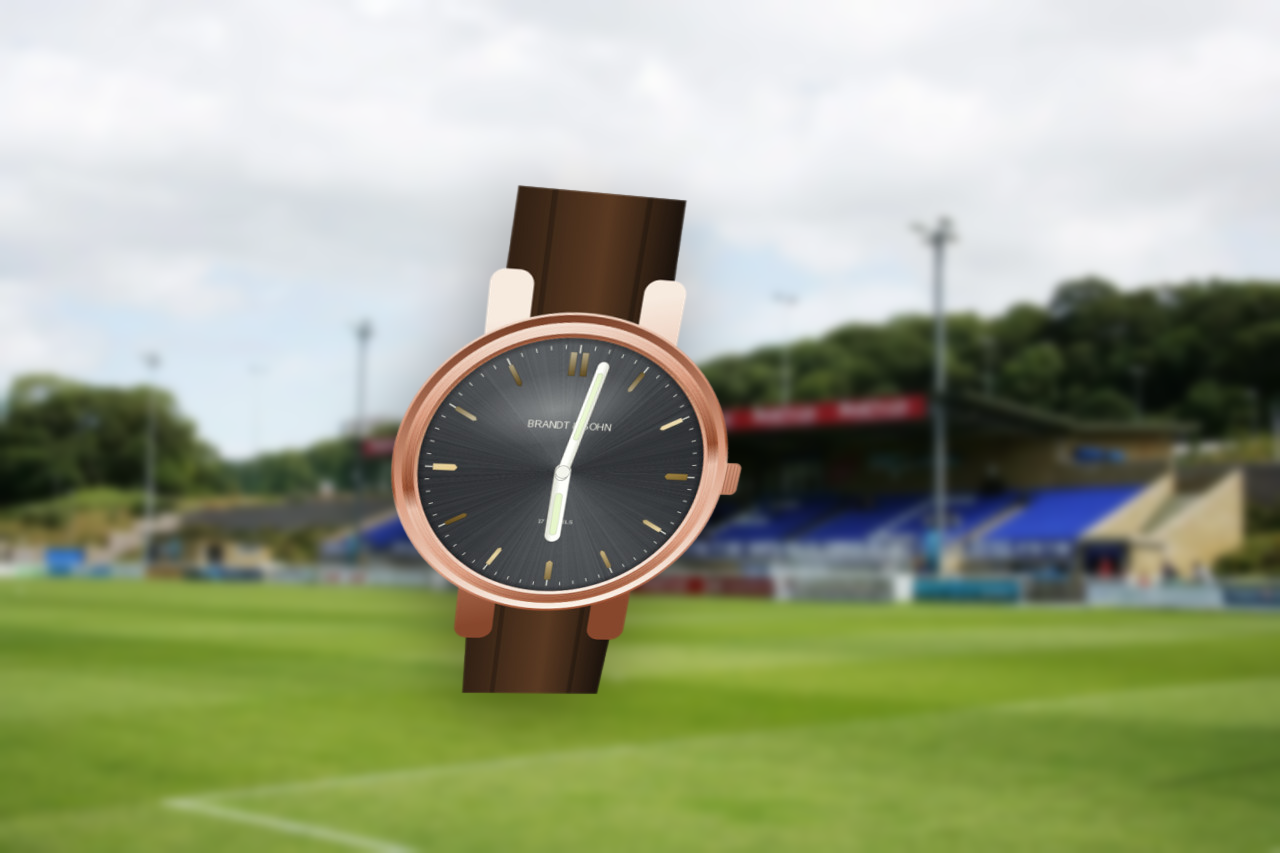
6:02
